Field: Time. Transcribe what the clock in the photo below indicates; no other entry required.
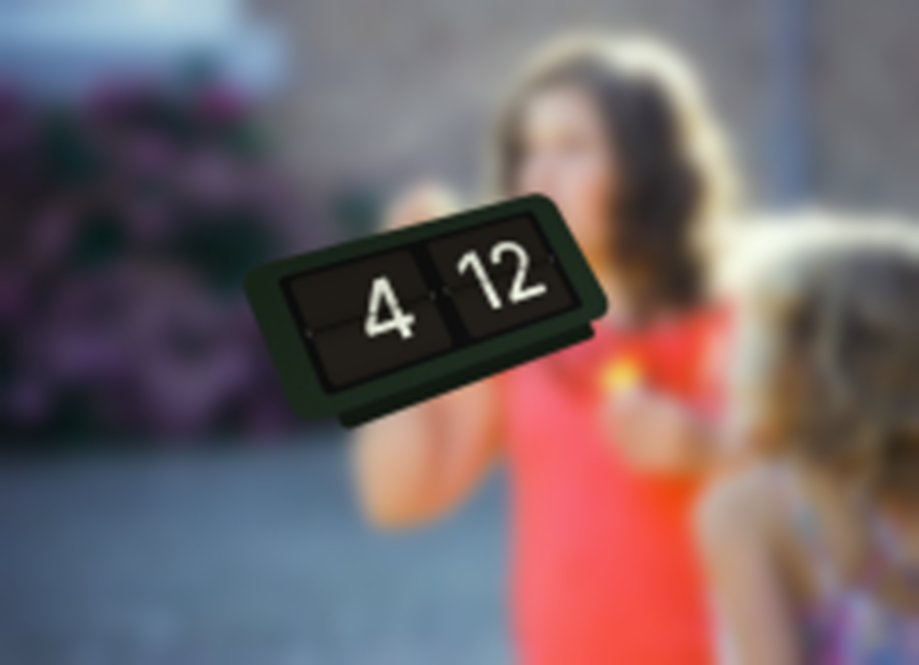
4:12
